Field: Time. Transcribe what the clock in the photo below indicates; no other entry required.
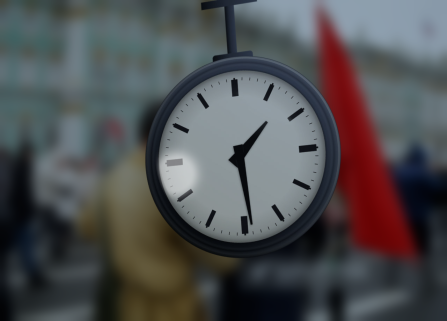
1:29
